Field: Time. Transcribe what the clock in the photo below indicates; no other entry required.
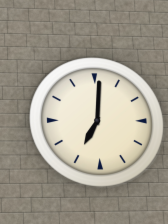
7:01
